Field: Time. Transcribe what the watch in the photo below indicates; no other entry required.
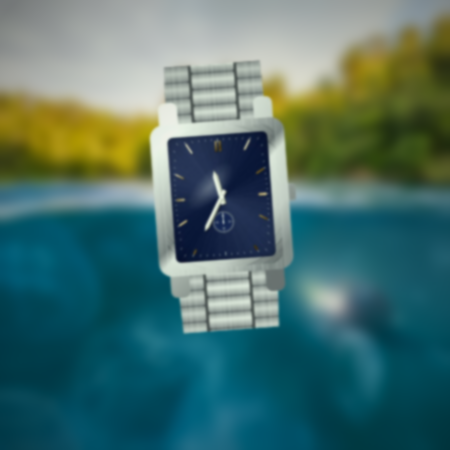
11:35
